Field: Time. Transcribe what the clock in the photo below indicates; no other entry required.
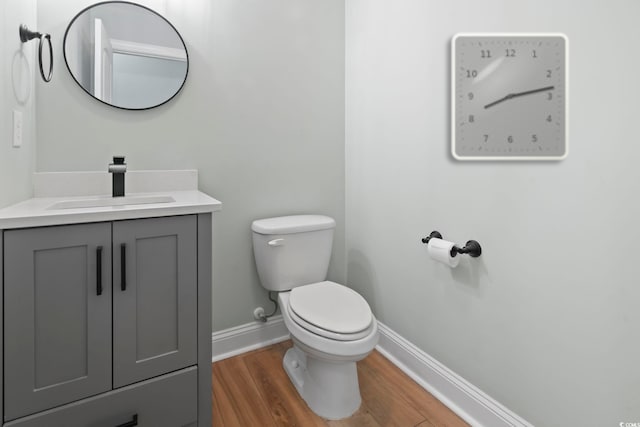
8:13
